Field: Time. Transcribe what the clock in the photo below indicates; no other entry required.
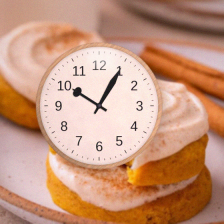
10:05
